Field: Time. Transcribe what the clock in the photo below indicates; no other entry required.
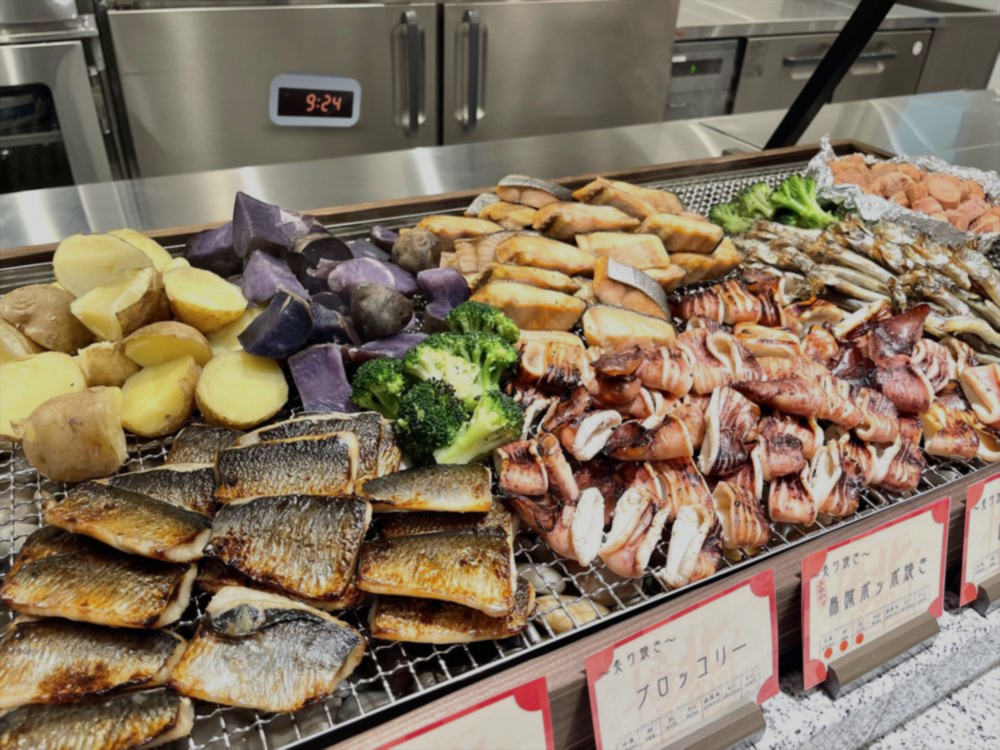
9:24
